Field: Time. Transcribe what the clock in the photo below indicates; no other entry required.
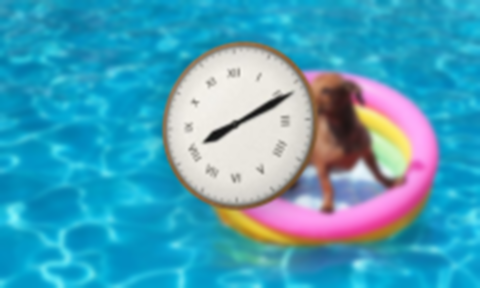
8:11
